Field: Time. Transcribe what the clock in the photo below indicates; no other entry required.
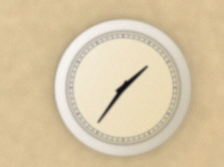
1:36
